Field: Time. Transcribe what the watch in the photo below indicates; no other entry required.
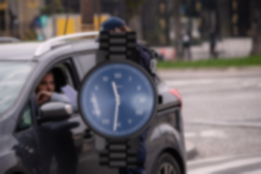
11:31
